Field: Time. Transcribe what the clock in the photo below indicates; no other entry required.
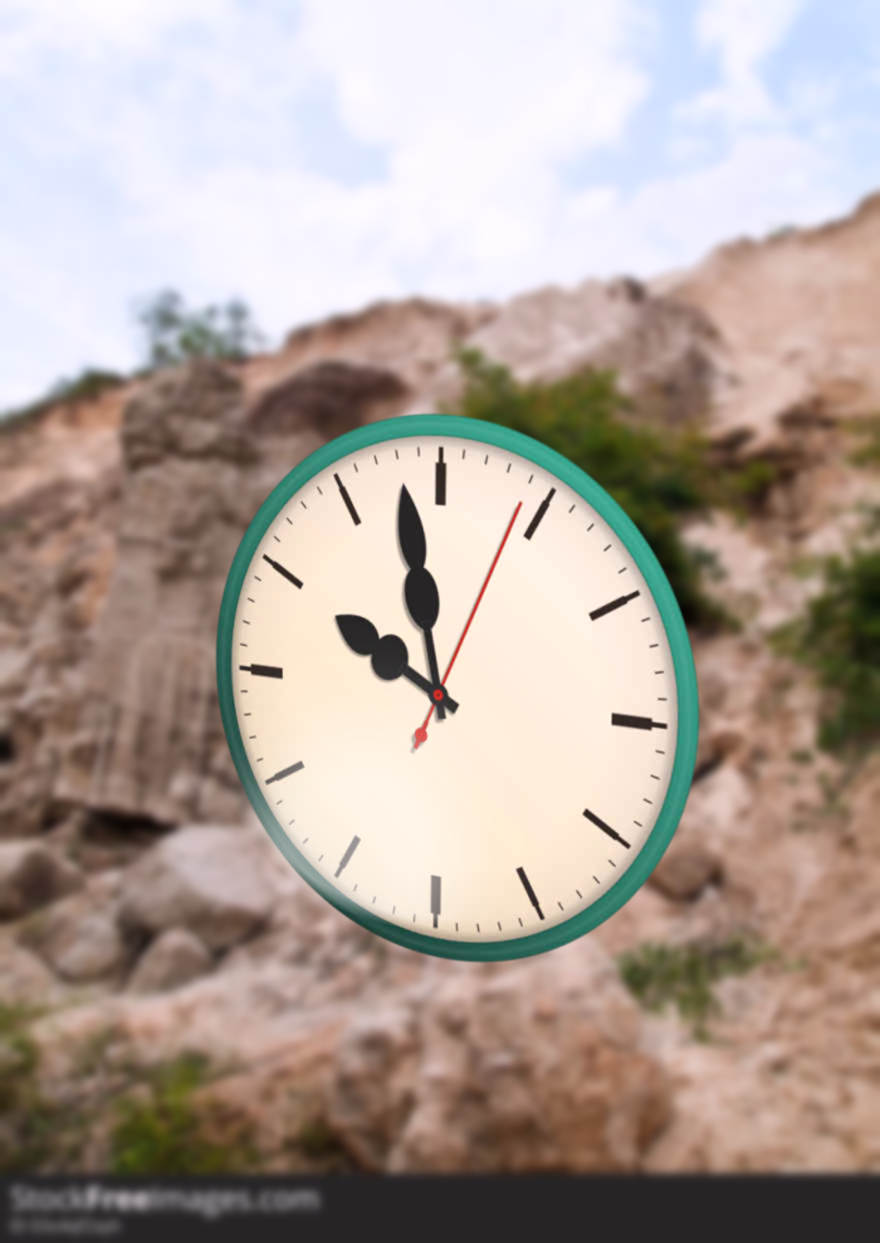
9:58:04
